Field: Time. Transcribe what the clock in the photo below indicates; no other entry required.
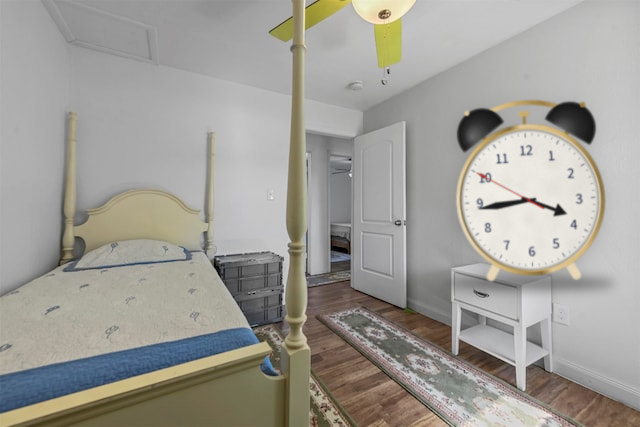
3:43:50
